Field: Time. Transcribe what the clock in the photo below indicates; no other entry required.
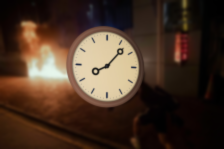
8:07
